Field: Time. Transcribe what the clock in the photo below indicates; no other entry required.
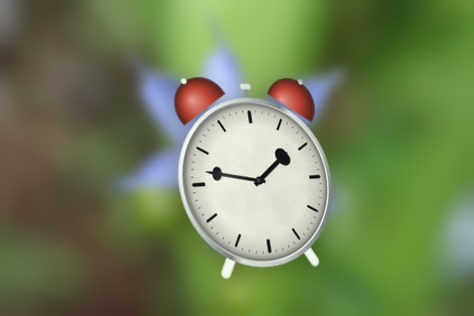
1:47
